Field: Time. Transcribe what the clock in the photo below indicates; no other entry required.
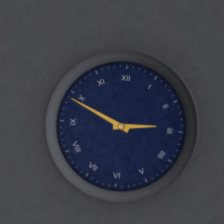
2:49
